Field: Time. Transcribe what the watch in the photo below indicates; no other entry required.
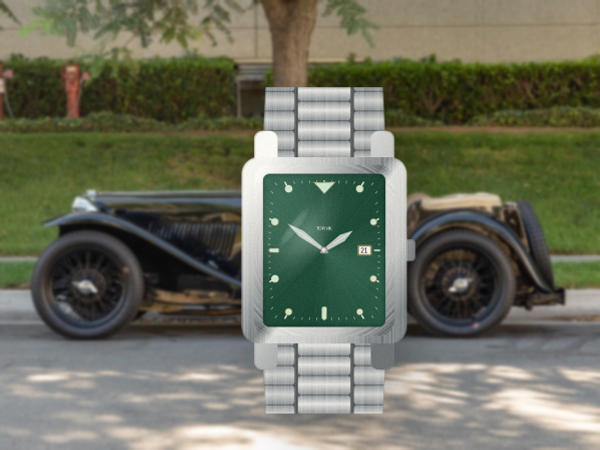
1:51
